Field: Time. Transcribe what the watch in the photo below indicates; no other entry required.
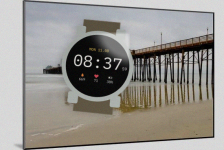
8:37
